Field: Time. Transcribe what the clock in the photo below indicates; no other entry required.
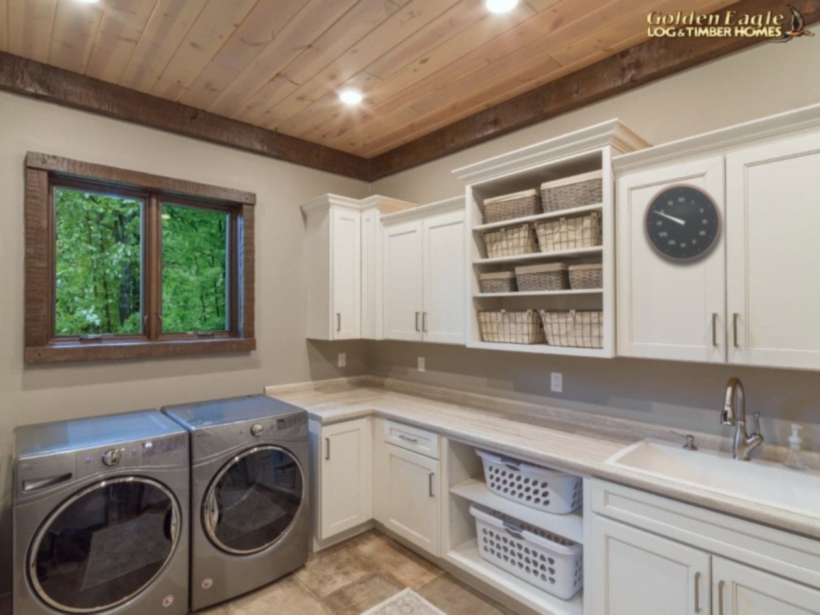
9:49
